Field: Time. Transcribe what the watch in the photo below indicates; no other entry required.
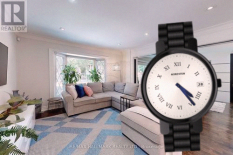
4:24
